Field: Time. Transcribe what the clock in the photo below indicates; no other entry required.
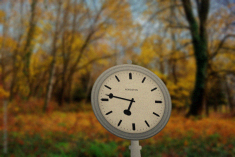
6:47
